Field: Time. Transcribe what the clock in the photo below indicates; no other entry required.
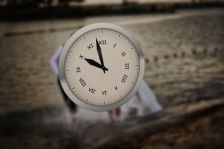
9:58
